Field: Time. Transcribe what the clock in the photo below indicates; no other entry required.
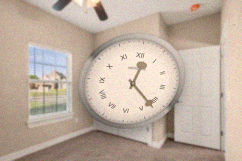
12:22
